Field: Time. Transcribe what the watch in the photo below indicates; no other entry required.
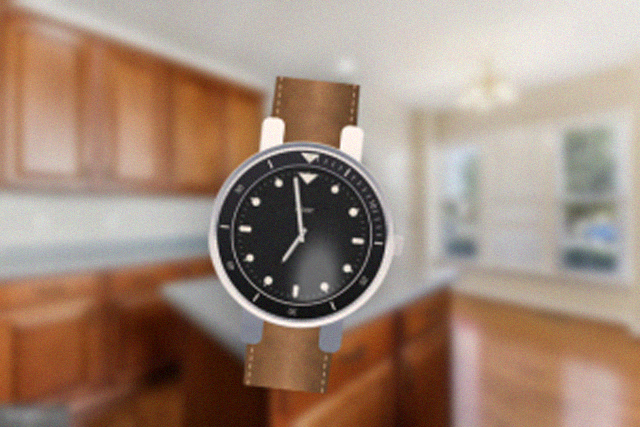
6:58
